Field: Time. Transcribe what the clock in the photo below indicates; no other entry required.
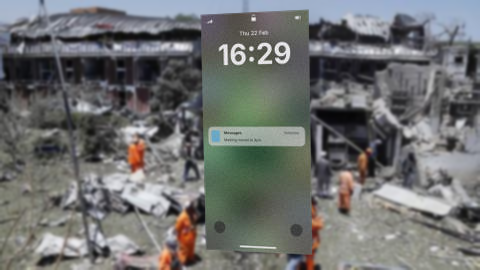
16:29
